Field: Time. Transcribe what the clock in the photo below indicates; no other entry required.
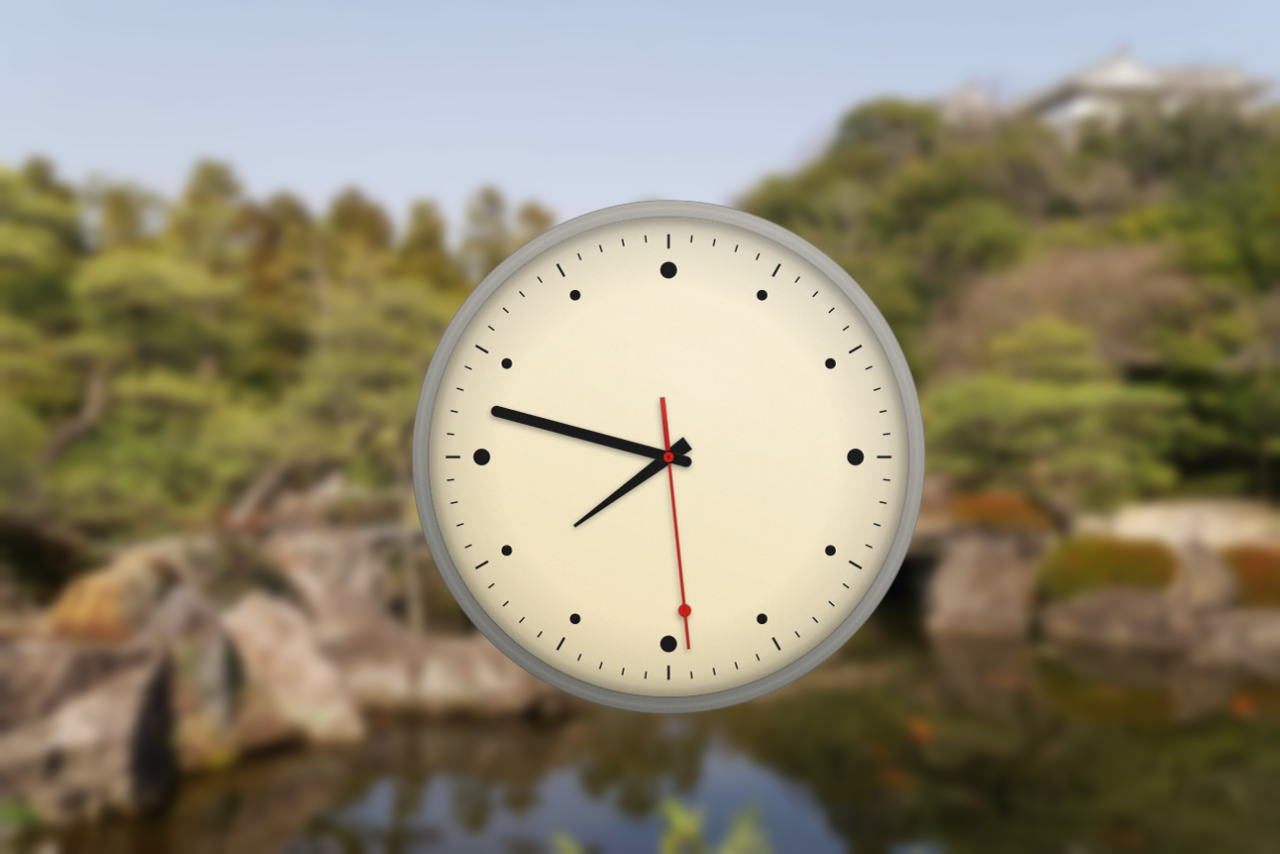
7:47:29
